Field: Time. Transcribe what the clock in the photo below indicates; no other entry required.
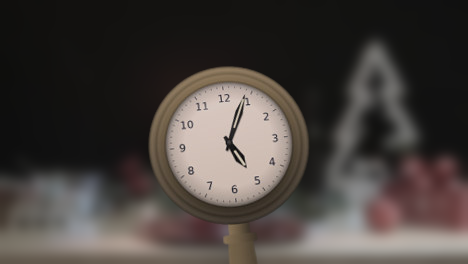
5:04
